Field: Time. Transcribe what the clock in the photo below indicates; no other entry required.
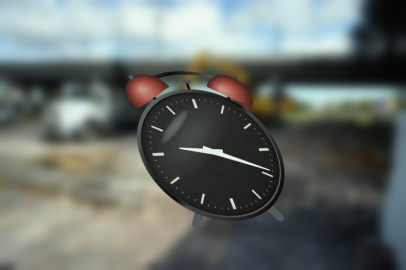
9:19
